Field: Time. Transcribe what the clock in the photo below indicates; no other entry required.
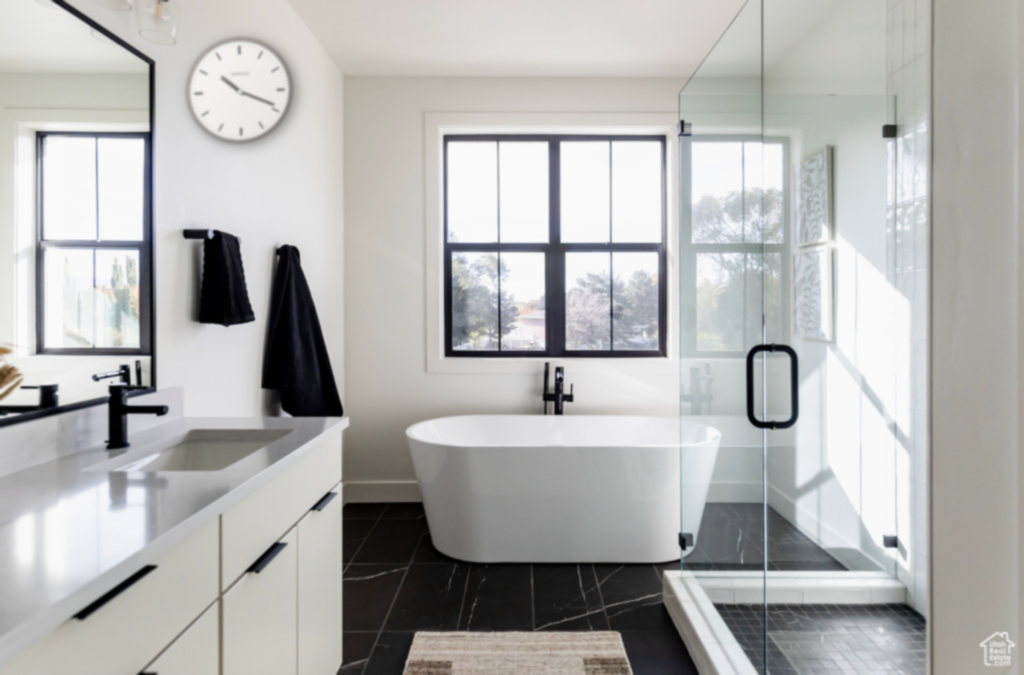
10:19
